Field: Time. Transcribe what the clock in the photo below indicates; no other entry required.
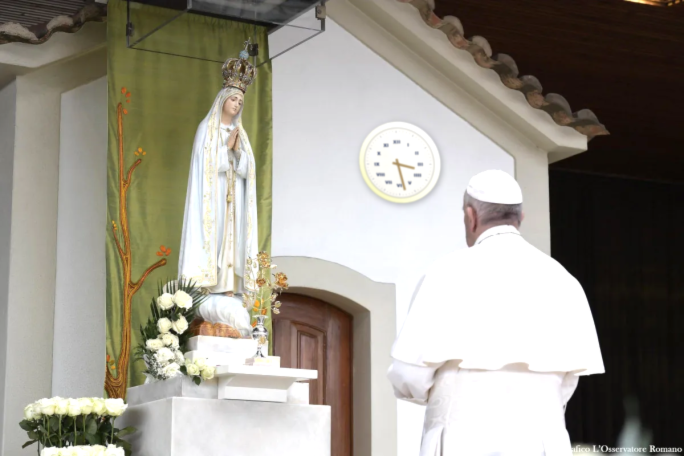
3:28
